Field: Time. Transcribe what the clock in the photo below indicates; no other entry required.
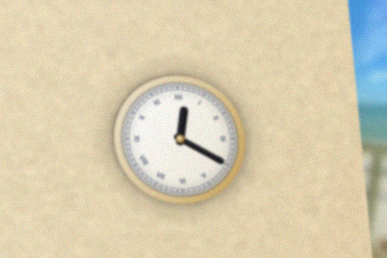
12:20
